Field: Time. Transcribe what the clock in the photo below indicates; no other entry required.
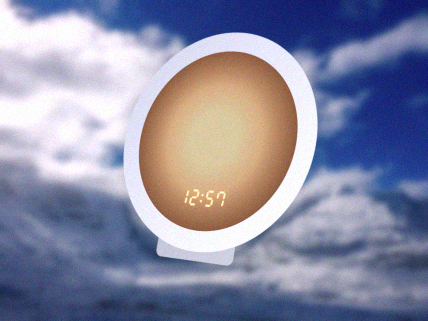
12:57
